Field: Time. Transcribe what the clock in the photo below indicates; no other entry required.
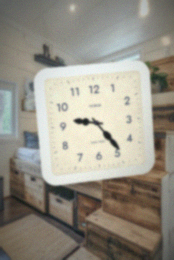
9:24
